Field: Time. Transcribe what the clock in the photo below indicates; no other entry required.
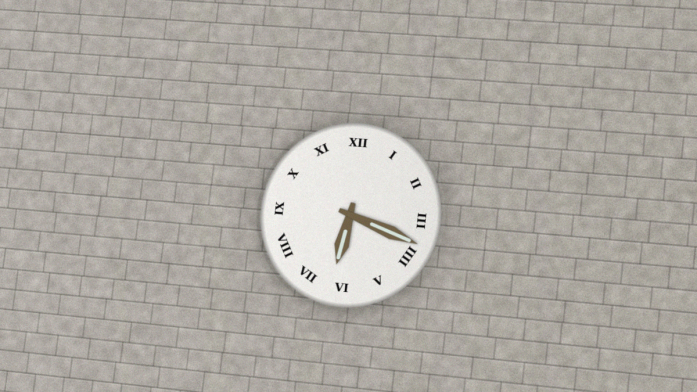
6:18
